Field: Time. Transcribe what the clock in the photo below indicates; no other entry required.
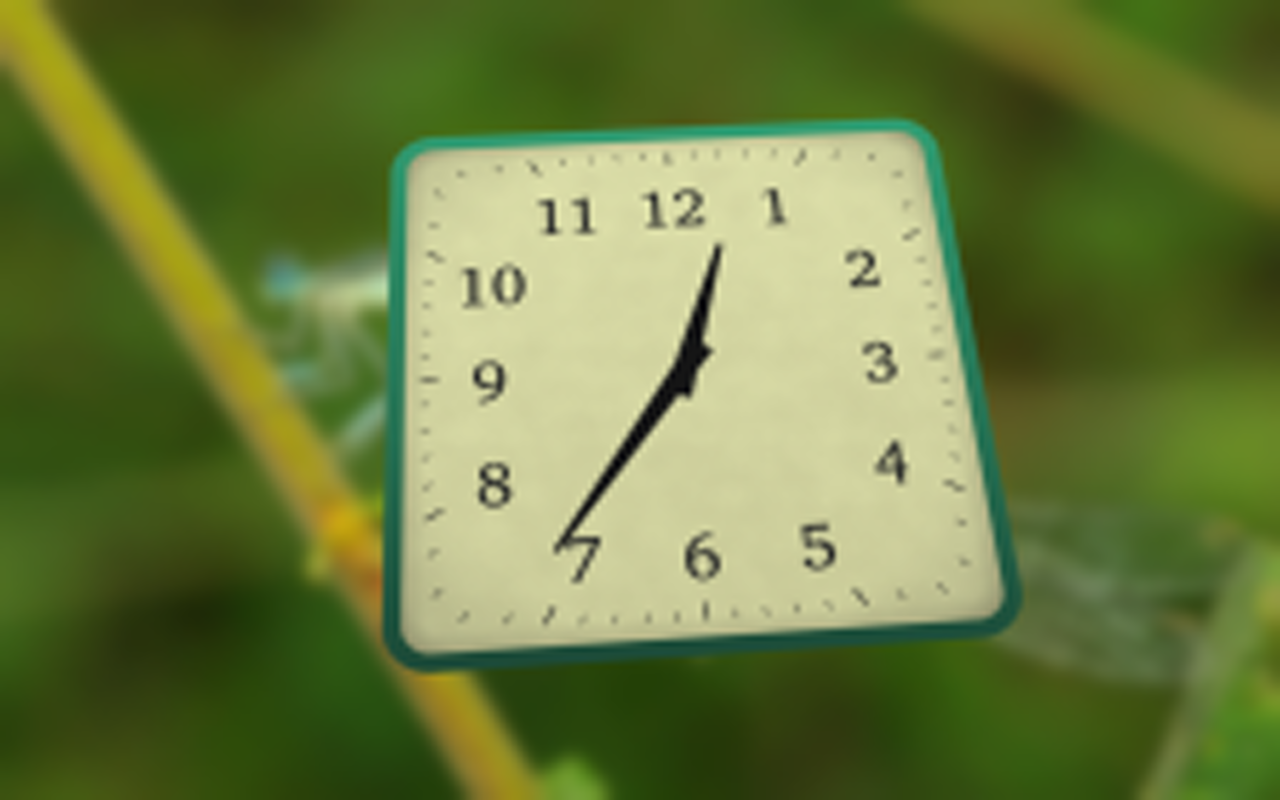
12:36
